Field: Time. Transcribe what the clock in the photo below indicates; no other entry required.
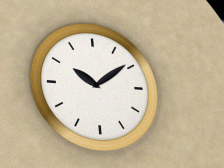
10:09
